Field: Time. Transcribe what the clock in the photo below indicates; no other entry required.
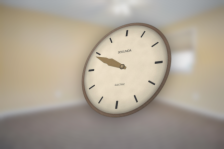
9:49
